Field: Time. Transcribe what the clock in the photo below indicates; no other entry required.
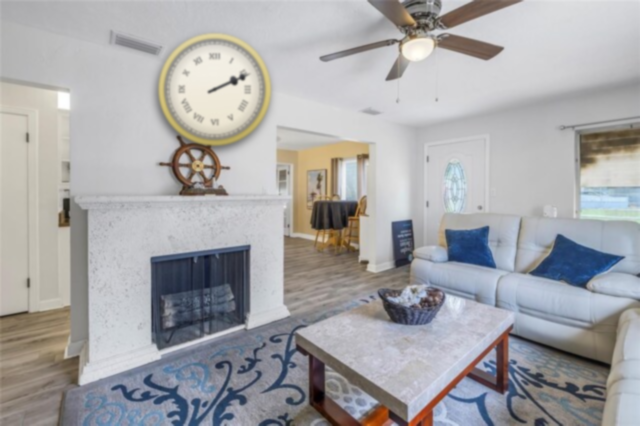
2:11
